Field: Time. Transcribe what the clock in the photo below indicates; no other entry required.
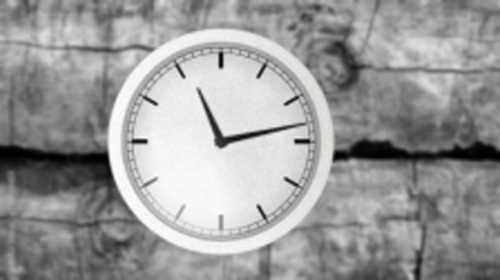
11:13
